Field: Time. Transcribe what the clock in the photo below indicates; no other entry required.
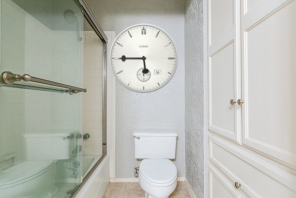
5:45
